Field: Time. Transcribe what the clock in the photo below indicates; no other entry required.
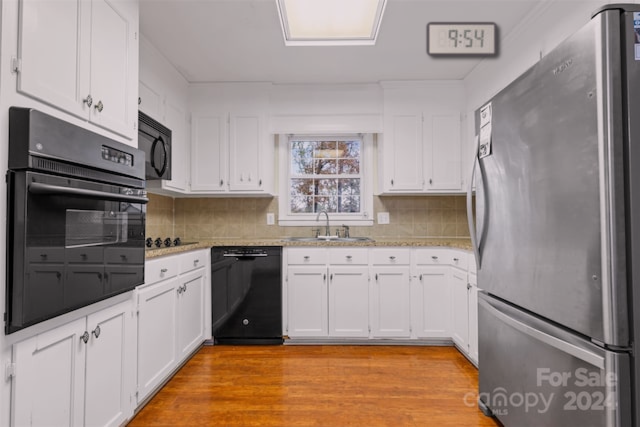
9:54
